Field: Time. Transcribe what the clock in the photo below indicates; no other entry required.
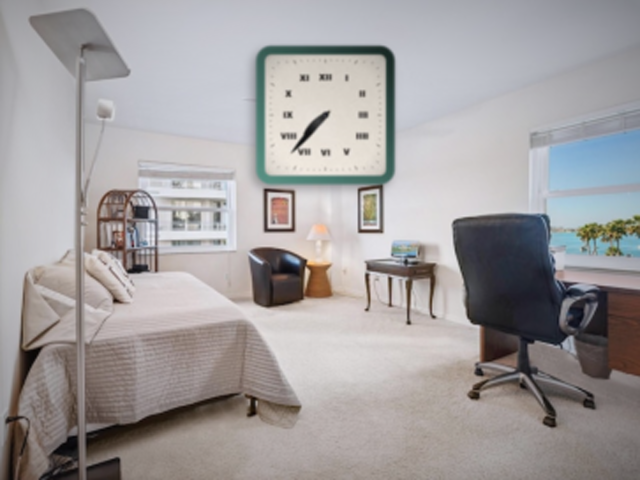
7:37
